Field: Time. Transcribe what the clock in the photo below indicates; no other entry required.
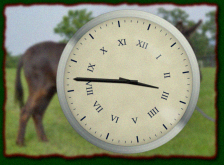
2:42
